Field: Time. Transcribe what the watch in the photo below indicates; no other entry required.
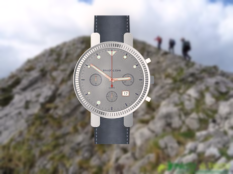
2:51
